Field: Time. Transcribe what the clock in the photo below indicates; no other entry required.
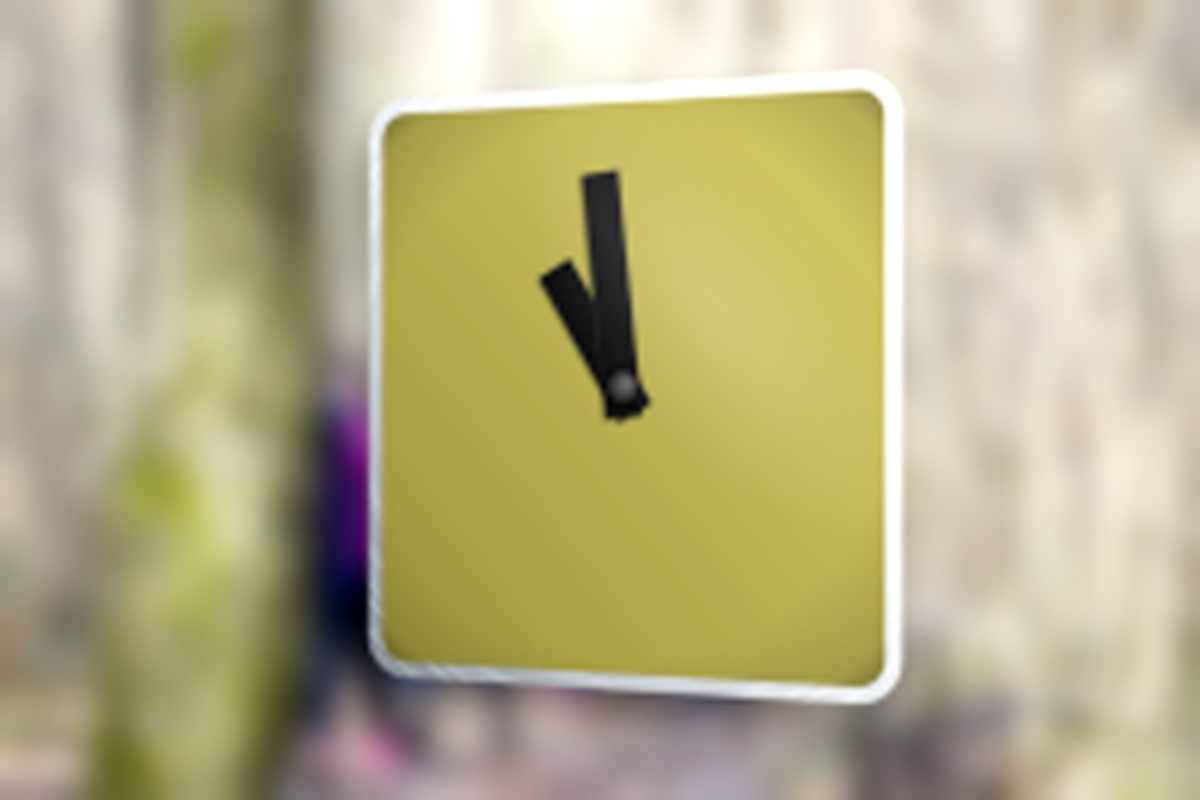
10:59
